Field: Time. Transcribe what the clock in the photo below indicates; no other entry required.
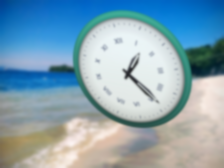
1:24
